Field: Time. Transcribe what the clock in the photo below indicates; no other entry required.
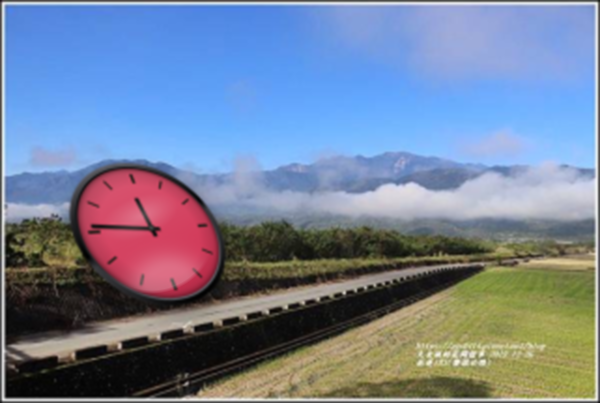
11:46
